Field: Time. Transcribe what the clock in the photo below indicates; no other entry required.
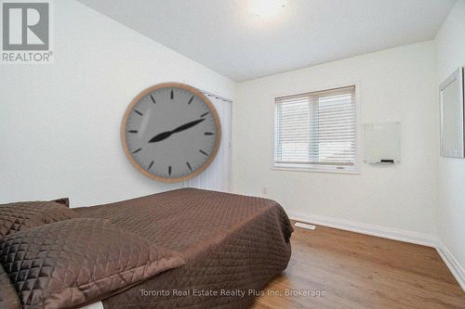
8:11
